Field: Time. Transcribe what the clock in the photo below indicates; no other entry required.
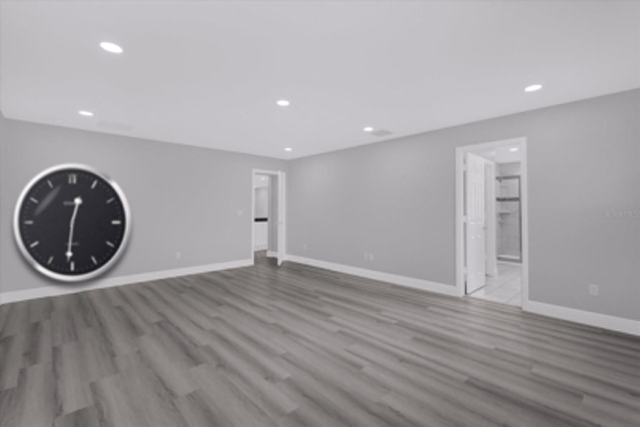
12:31
